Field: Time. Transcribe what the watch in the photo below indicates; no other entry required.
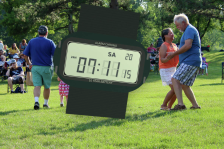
7:11:15
